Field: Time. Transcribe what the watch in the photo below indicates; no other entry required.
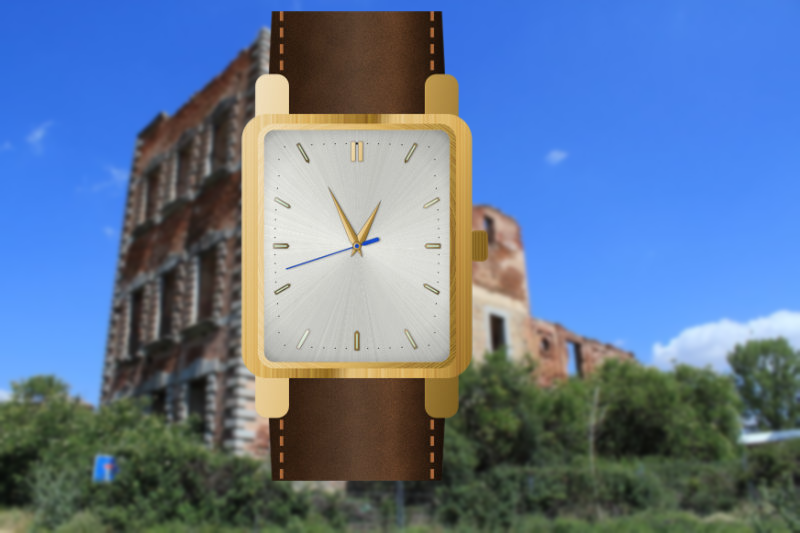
12:55:42
